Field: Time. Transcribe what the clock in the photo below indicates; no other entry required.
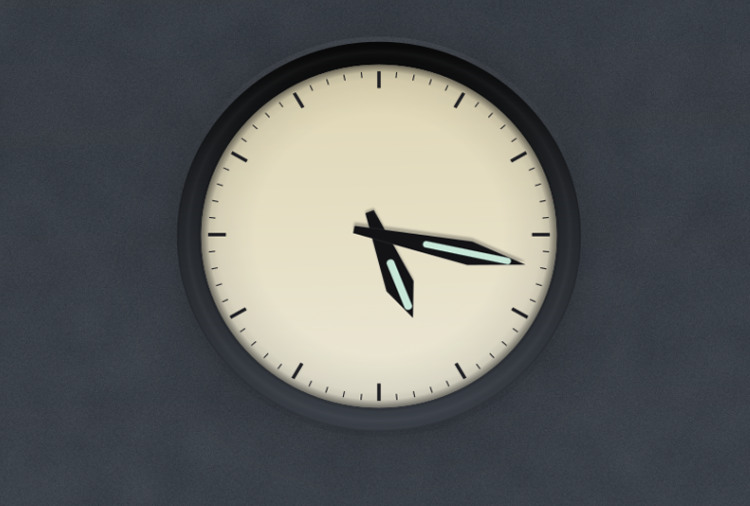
5:17
